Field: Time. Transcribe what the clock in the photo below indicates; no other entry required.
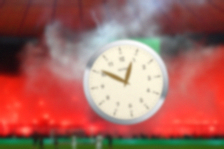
12:51
